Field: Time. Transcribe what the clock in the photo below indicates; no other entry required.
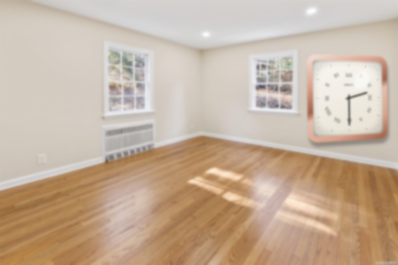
2:30
